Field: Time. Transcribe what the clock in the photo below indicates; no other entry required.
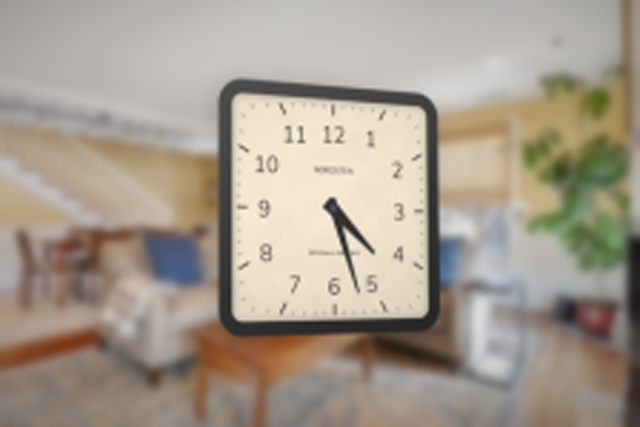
4:27
